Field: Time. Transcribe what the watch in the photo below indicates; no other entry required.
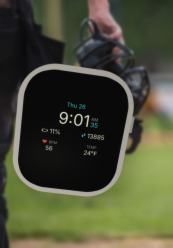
9:01
